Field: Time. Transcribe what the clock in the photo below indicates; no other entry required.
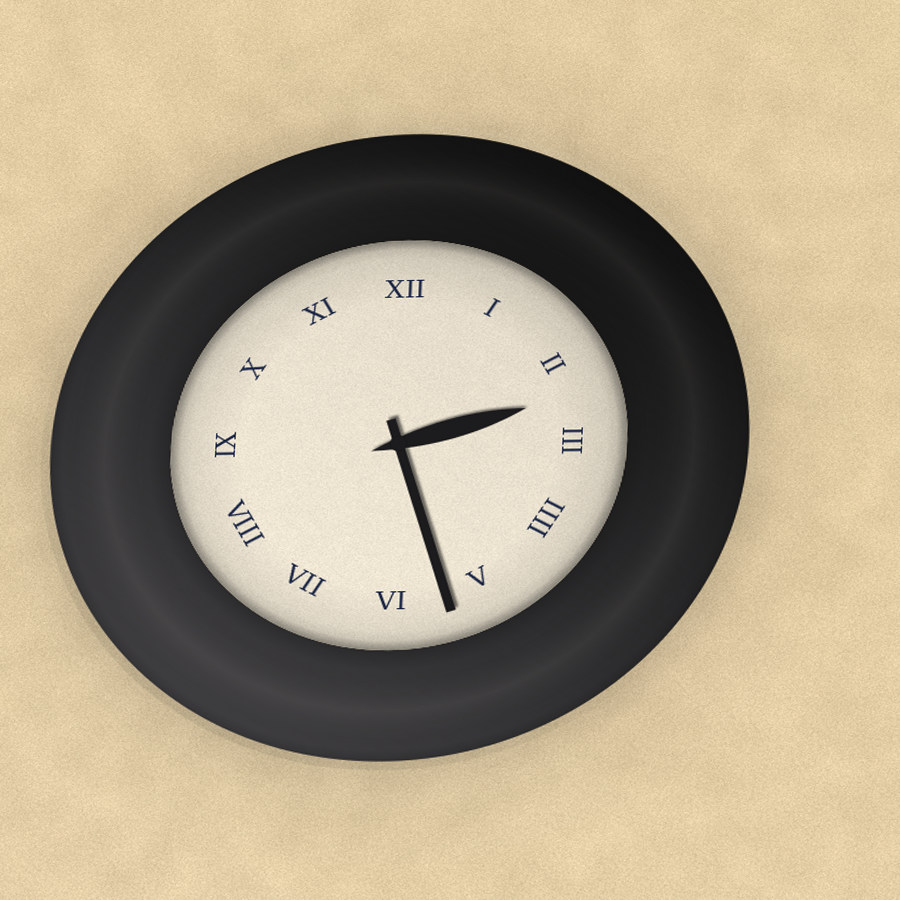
2:27
